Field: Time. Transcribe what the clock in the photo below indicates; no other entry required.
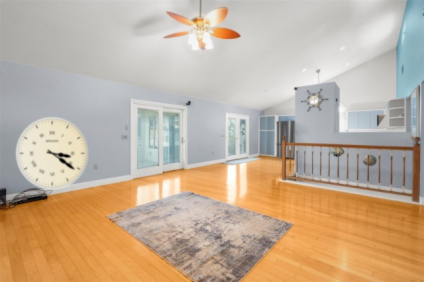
3:21
